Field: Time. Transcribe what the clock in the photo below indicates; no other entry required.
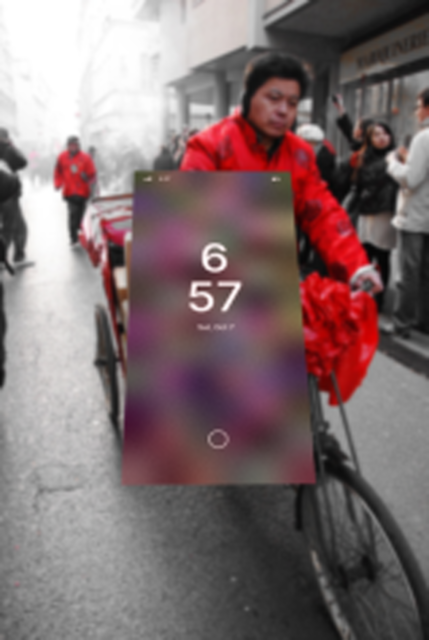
6:57
